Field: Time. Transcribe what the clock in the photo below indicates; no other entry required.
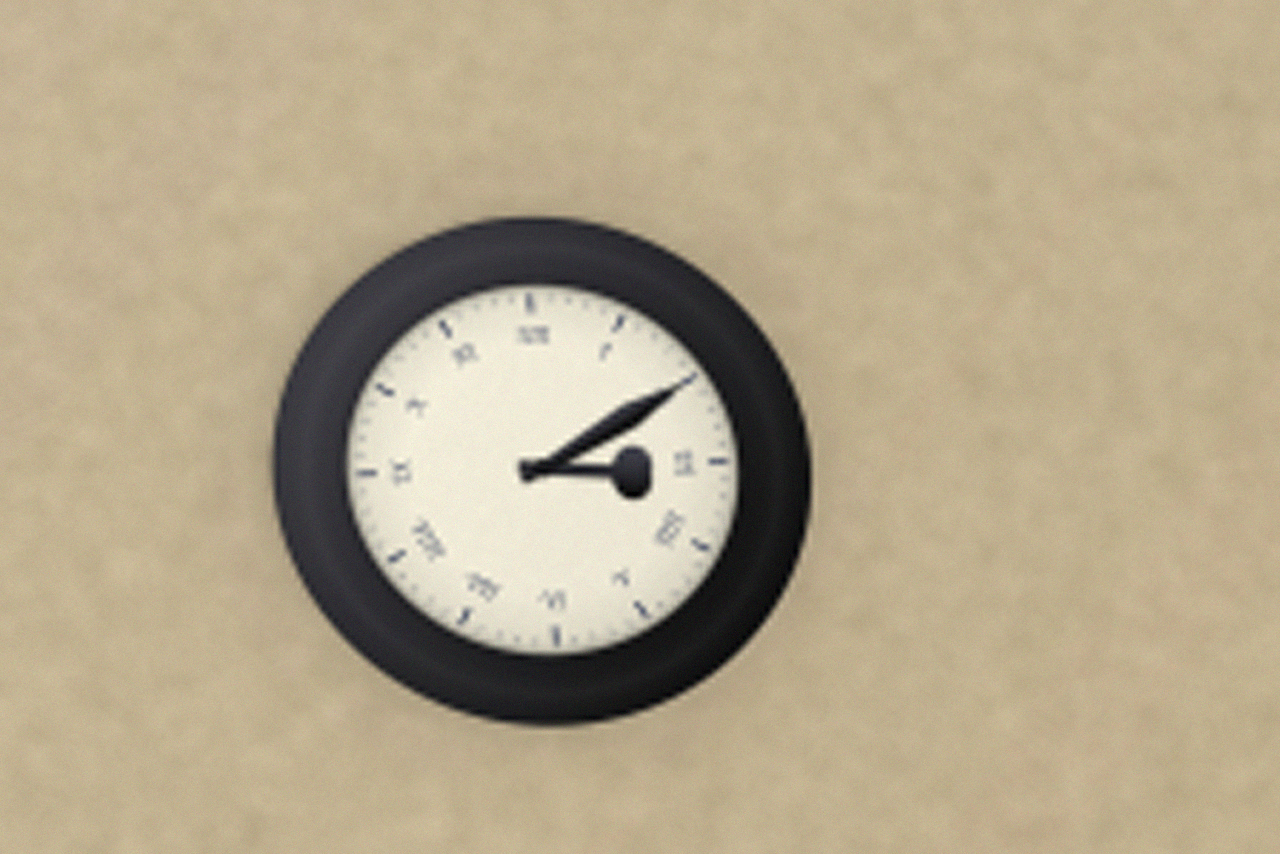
3:10
